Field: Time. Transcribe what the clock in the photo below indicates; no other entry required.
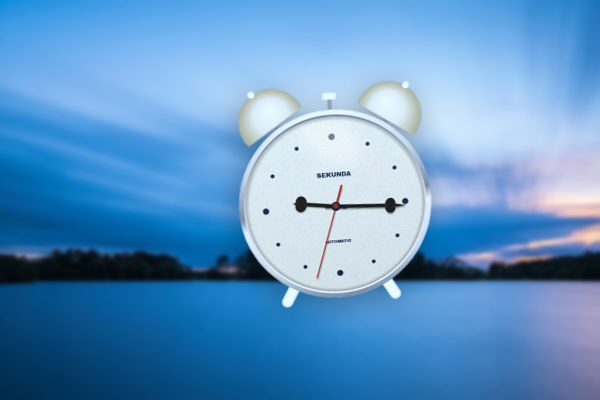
9:15:33
